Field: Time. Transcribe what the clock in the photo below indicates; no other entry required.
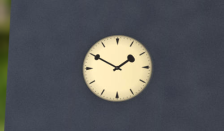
1:50
